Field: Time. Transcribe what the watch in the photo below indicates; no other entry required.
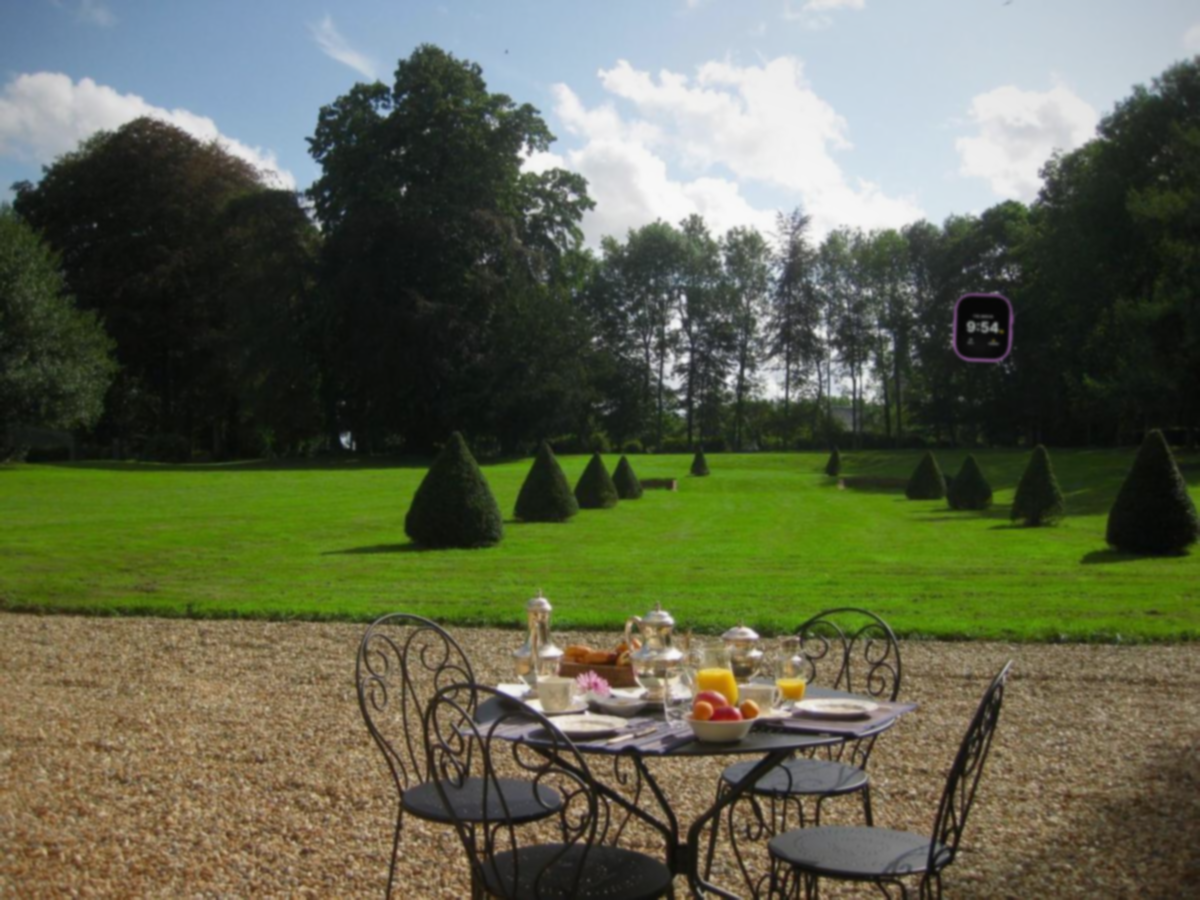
9:54
